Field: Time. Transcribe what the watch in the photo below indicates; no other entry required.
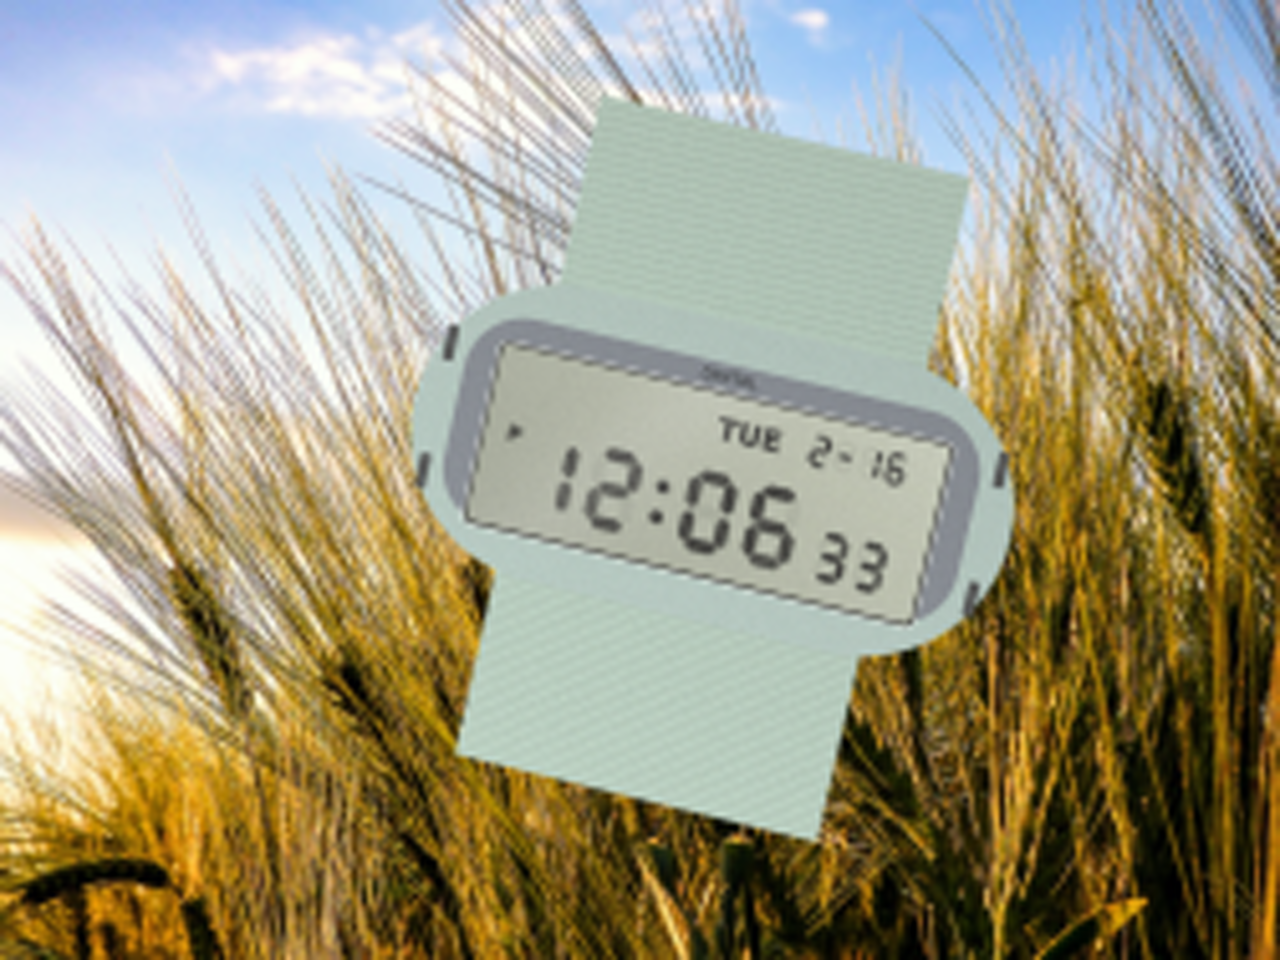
12:06:33
